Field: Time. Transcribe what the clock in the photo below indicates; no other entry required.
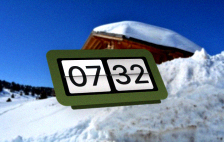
7:32
